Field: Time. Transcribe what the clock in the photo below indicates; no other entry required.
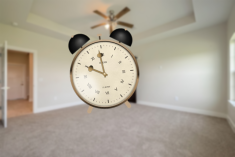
9:59
